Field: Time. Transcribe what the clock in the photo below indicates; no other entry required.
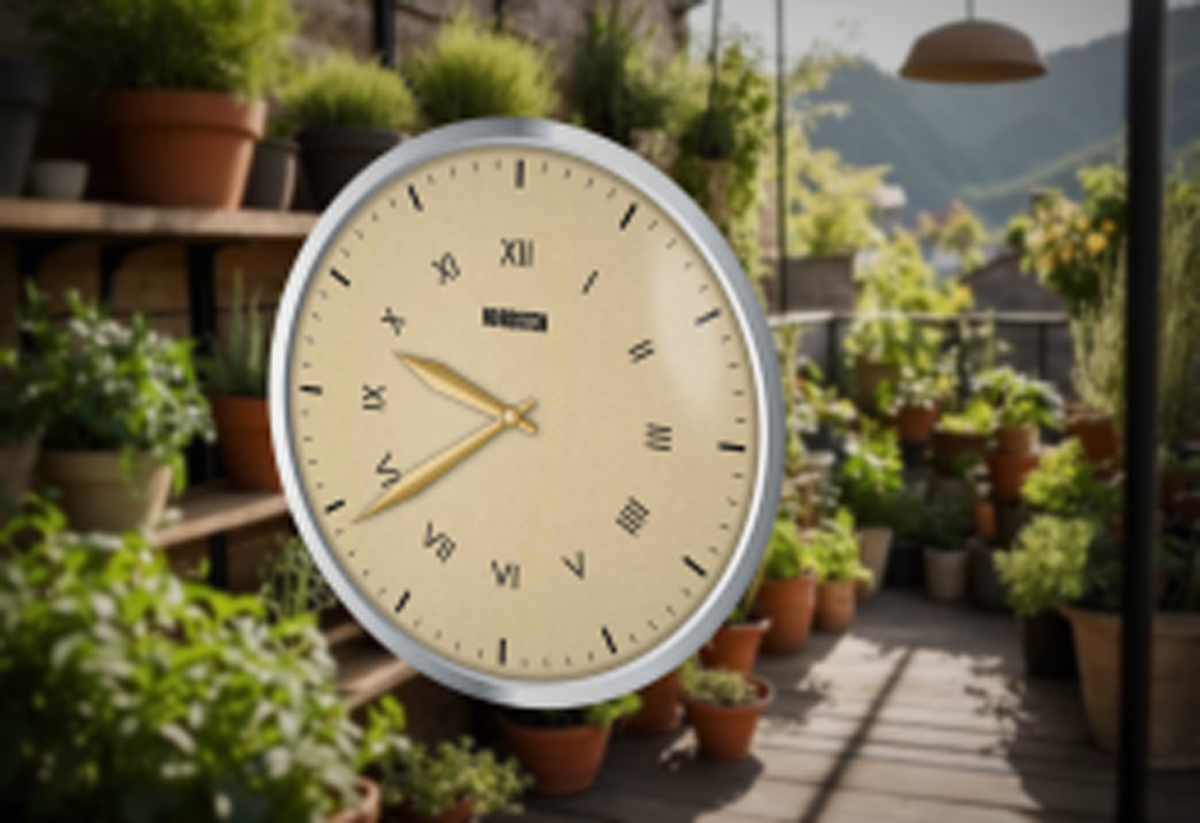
9:39
